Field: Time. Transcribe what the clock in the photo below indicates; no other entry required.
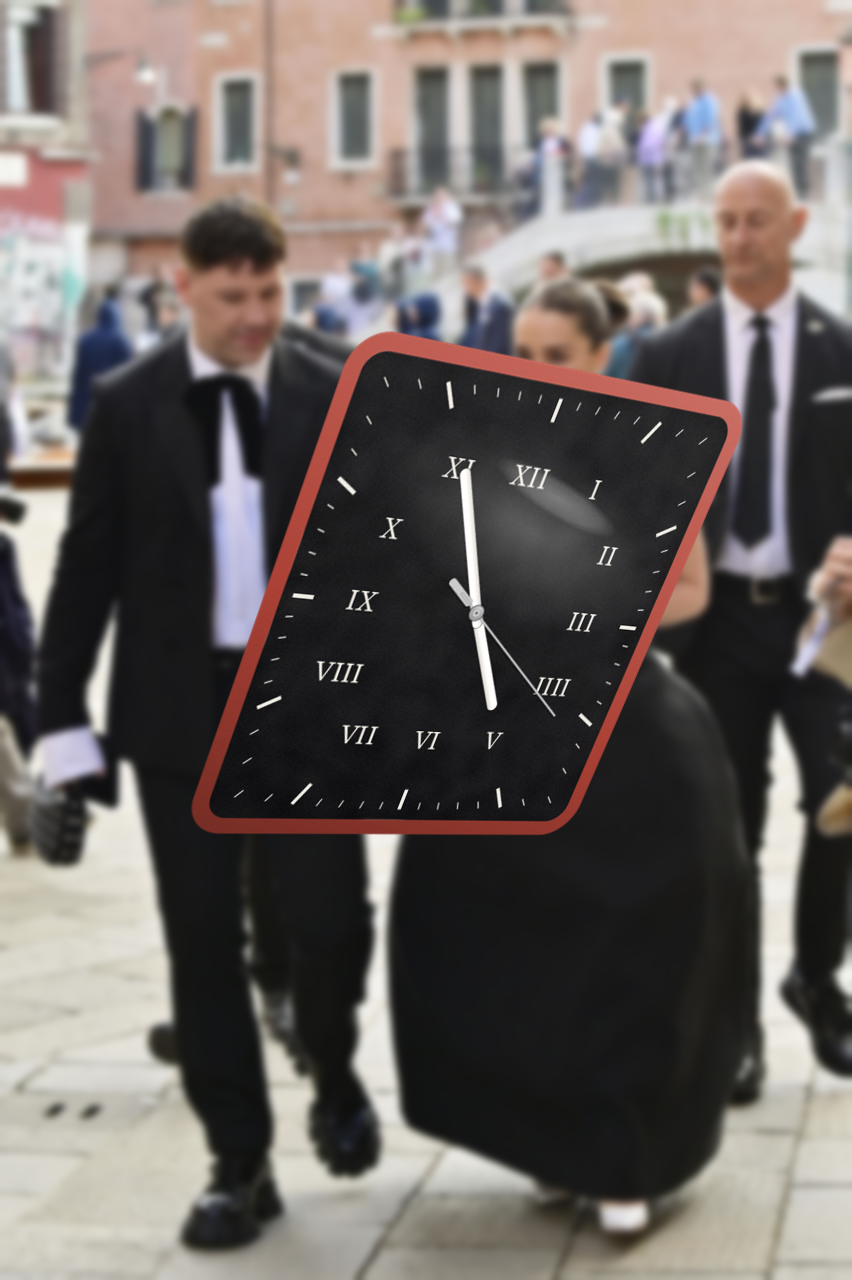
4:55:21
